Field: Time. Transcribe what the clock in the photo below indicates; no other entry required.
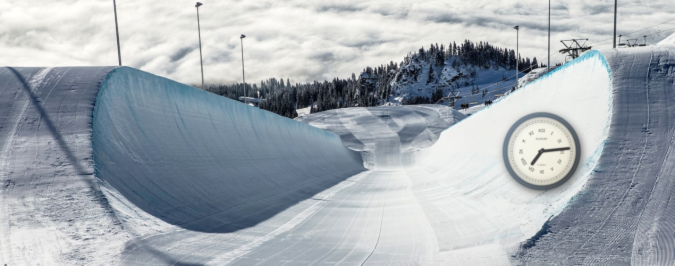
7:14
